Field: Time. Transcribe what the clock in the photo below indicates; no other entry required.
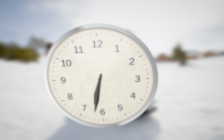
6:32
